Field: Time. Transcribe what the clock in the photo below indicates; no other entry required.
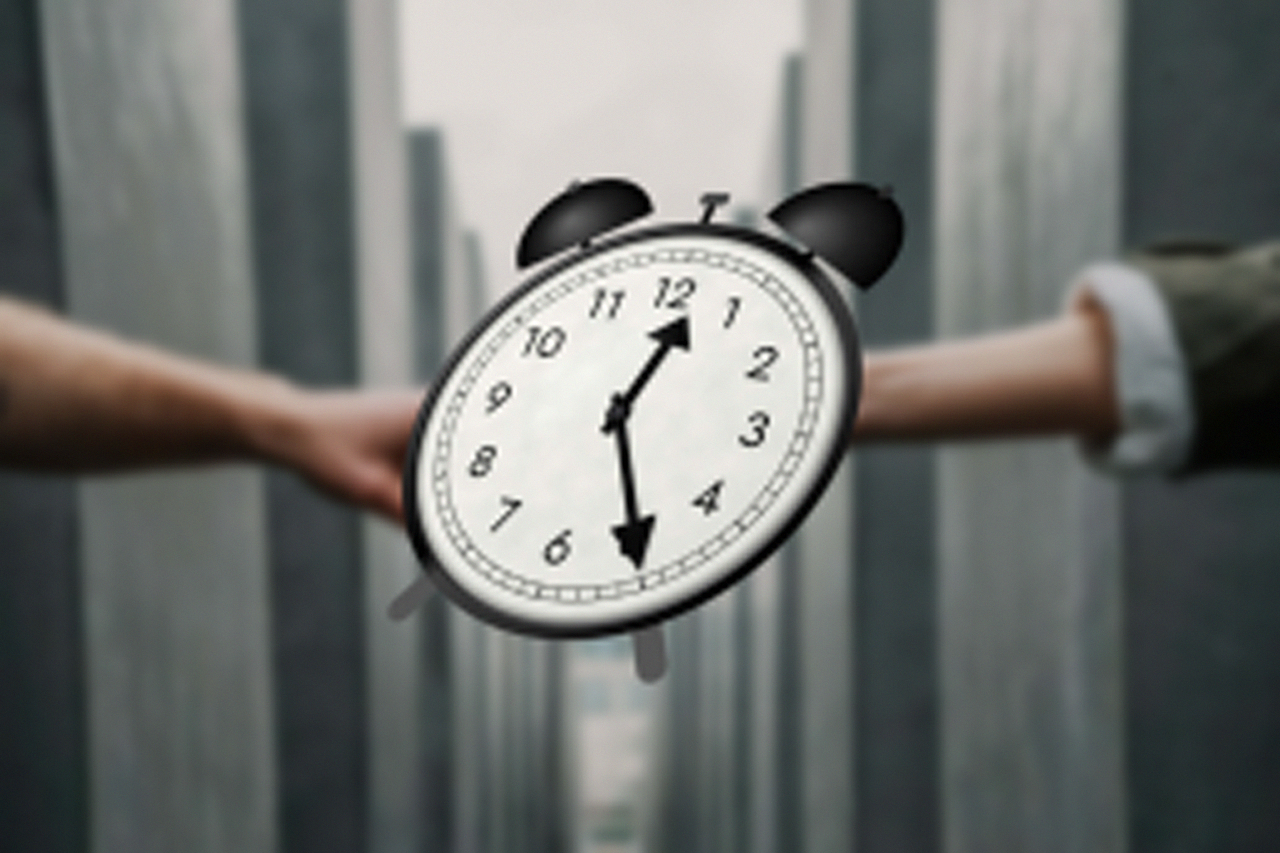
12:25
